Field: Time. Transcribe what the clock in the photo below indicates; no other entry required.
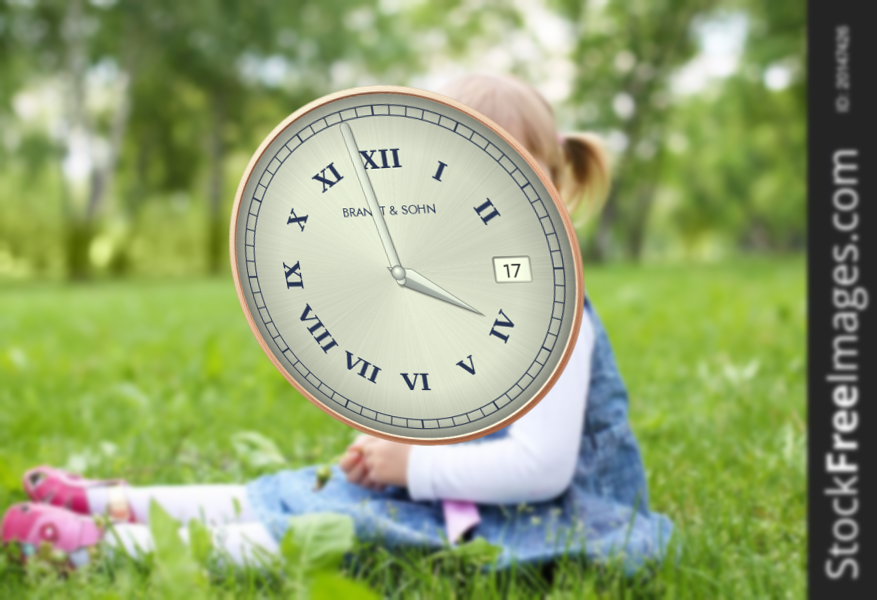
3:58
